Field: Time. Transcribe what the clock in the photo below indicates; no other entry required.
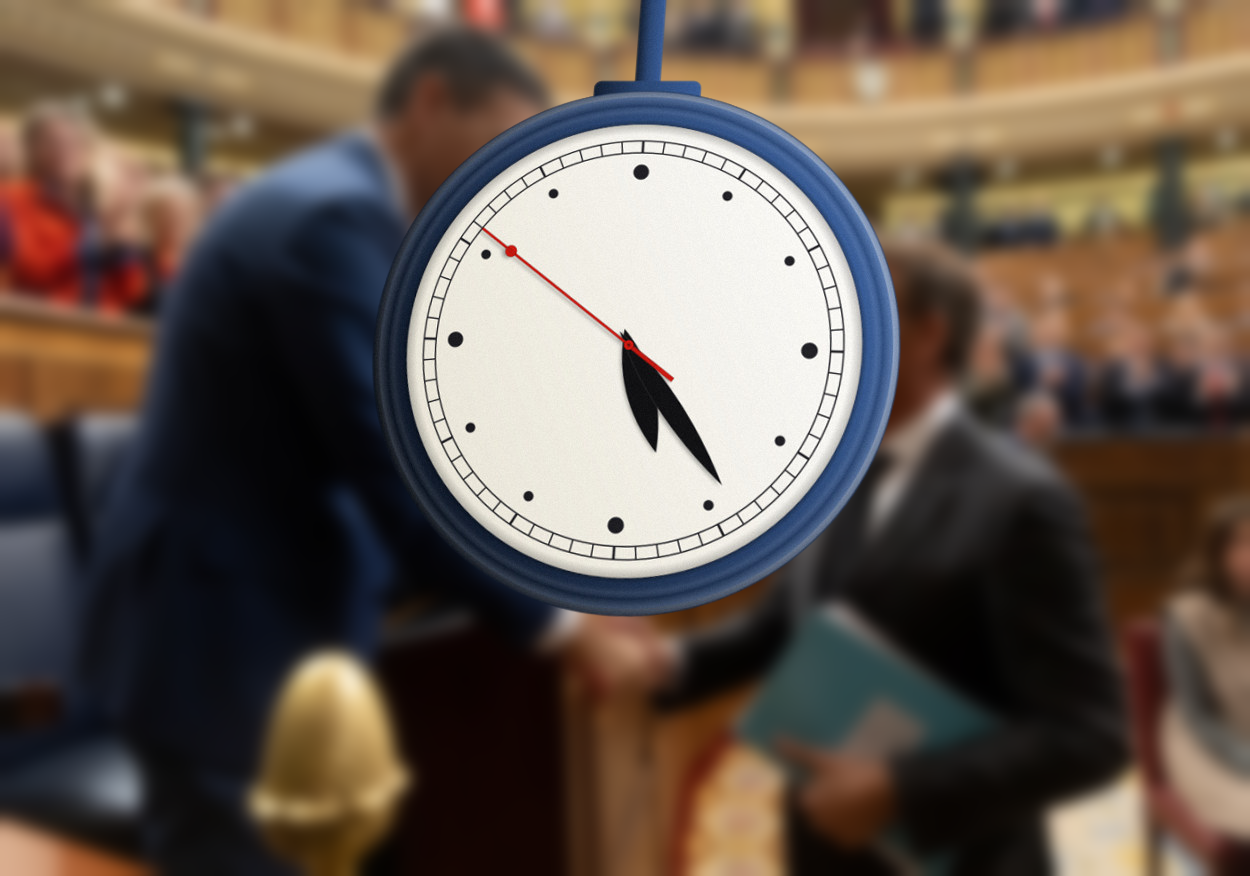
5:23:51
